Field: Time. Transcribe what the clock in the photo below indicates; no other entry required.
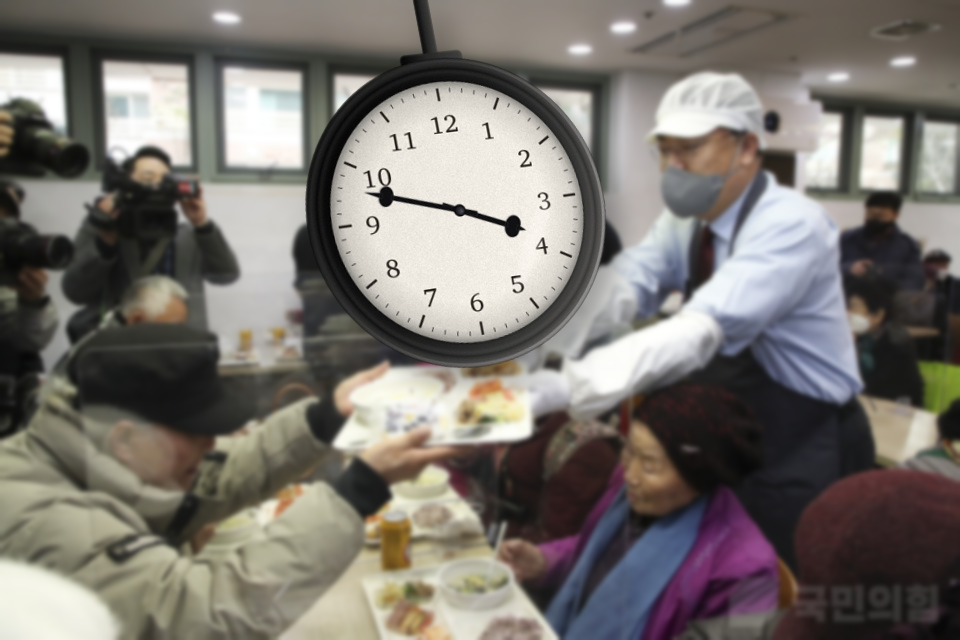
3:48
